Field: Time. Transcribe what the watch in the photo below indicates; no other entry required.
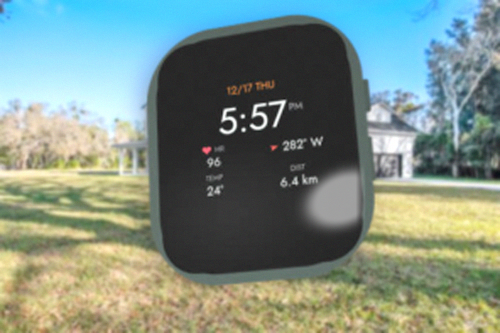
5:57
